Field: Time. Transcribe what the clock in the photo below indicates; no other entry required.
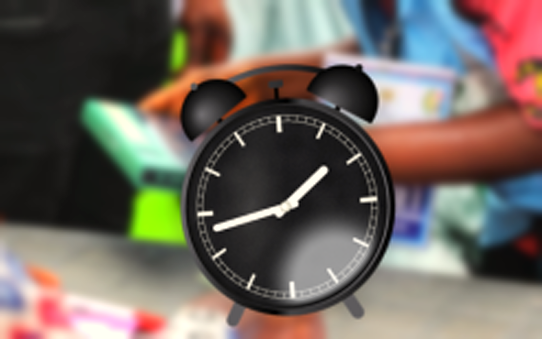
1:43
